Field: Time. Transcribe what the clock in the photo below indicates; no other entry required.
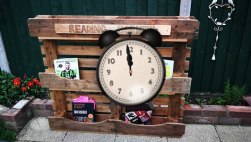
11:59
